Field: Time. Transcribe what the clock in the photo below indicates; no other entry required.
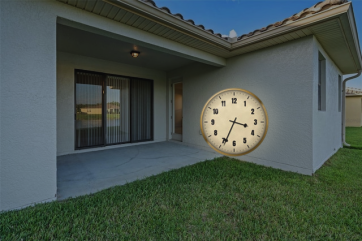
3:34
